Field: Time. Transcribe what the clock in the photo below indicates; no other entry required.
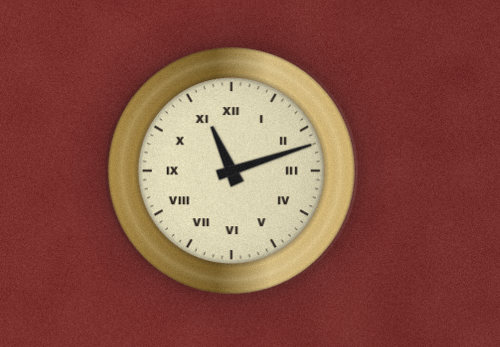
11:12
